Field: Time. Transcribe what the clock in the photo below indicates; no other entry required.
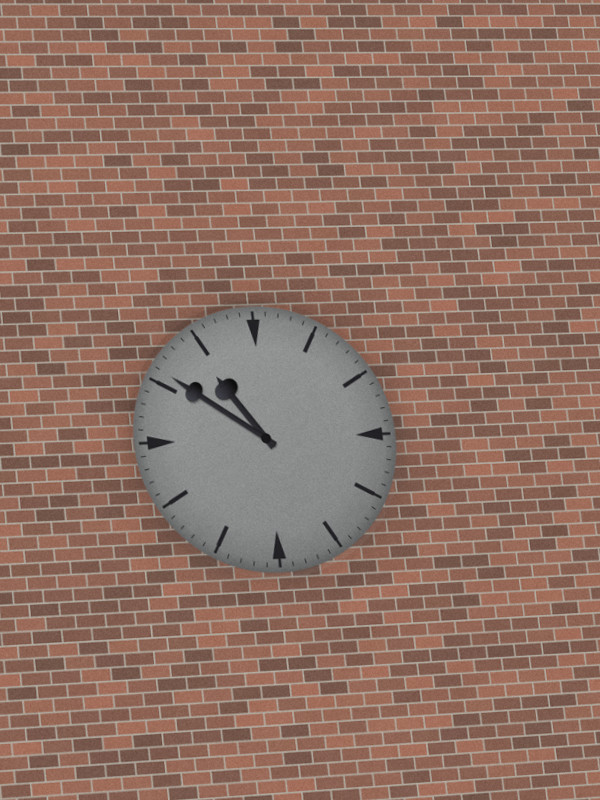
10:51
